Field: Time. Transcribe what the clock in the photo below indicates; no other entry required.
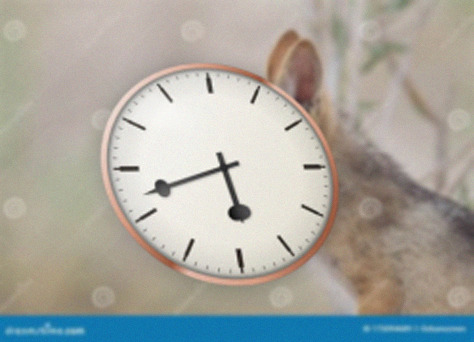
5:42
